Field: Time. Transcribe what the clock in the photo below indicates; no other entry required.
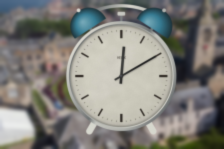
12:10
